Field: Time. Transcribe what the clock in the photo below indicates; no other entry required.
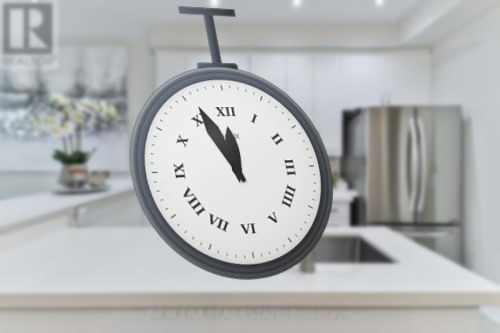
11:56
